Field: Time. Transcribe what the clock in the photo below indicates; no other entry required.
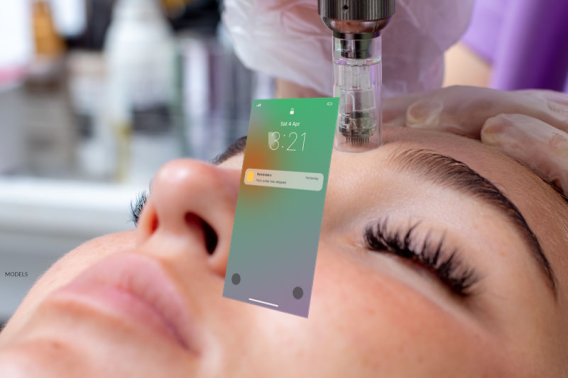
3:21
